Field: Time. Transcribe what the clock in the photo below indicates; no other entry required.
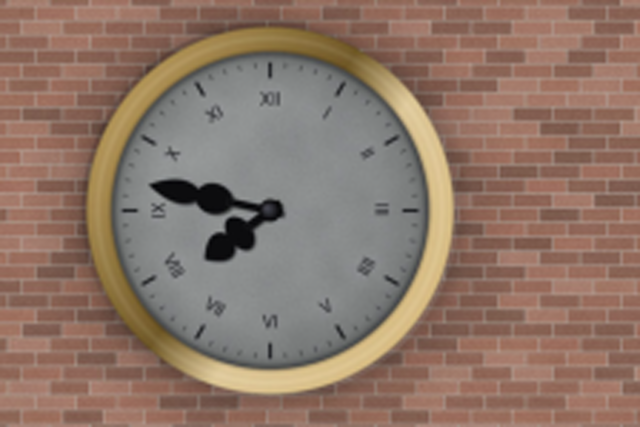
7:47
